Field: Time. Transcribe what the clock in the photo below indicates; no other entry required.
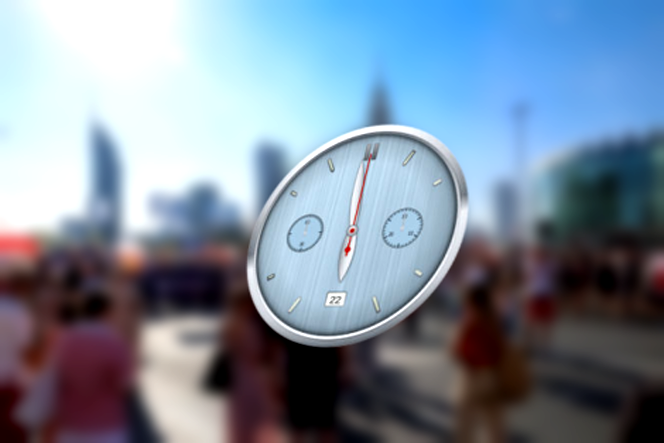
5:59
